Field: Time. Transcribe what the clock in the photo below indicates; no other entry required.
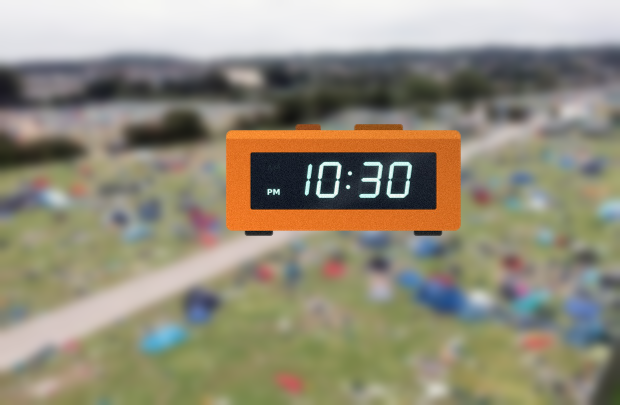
10:30
